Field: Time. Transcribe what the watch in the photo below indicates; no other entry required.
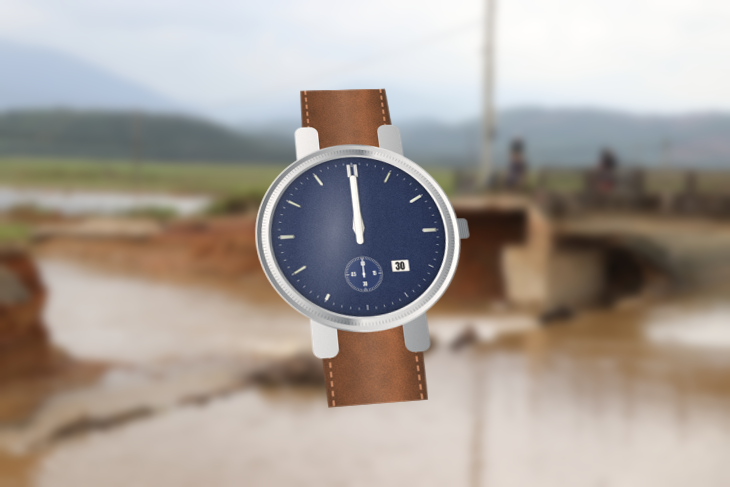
12:00
